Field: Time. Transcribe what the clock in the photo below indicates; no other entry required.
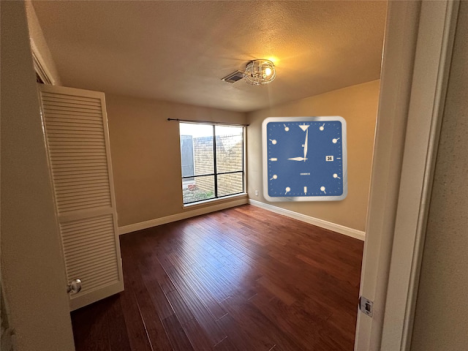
9:01
